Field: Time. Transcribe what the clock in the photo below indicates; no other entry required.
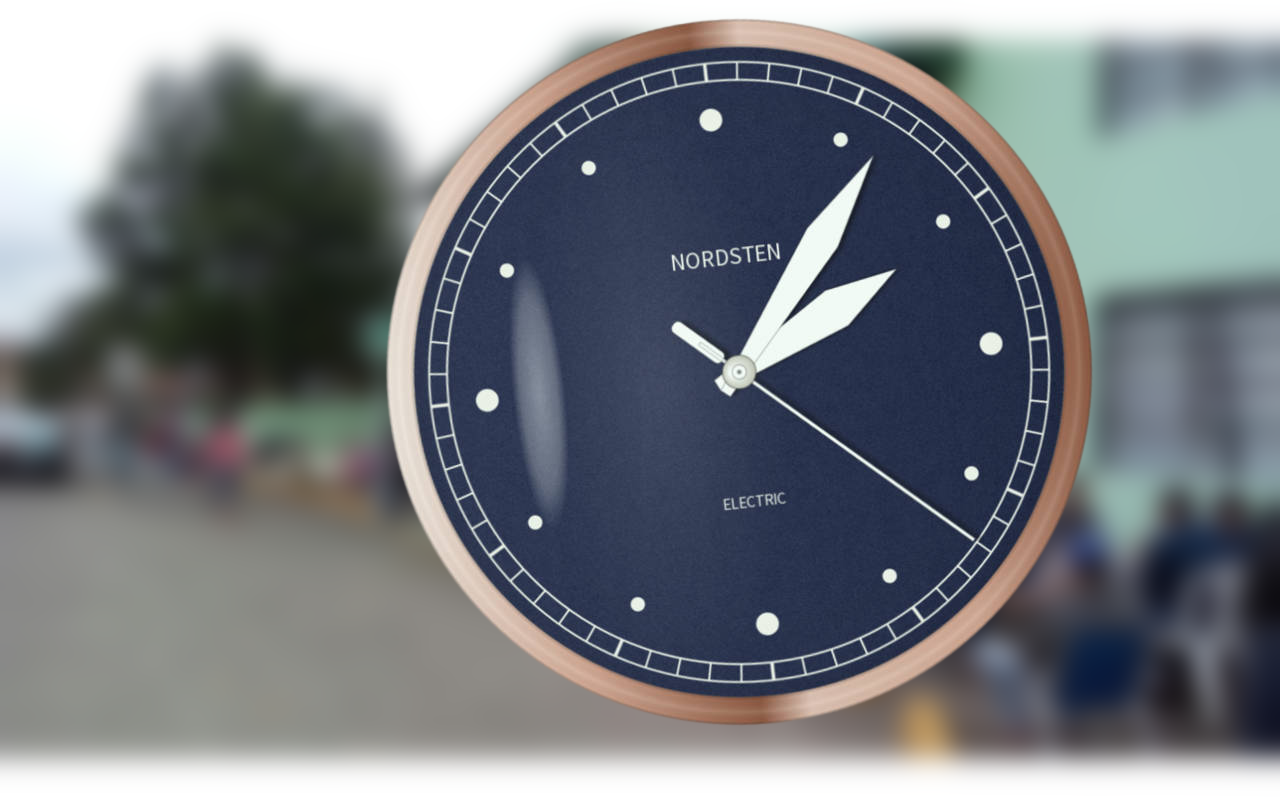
2:06:22
